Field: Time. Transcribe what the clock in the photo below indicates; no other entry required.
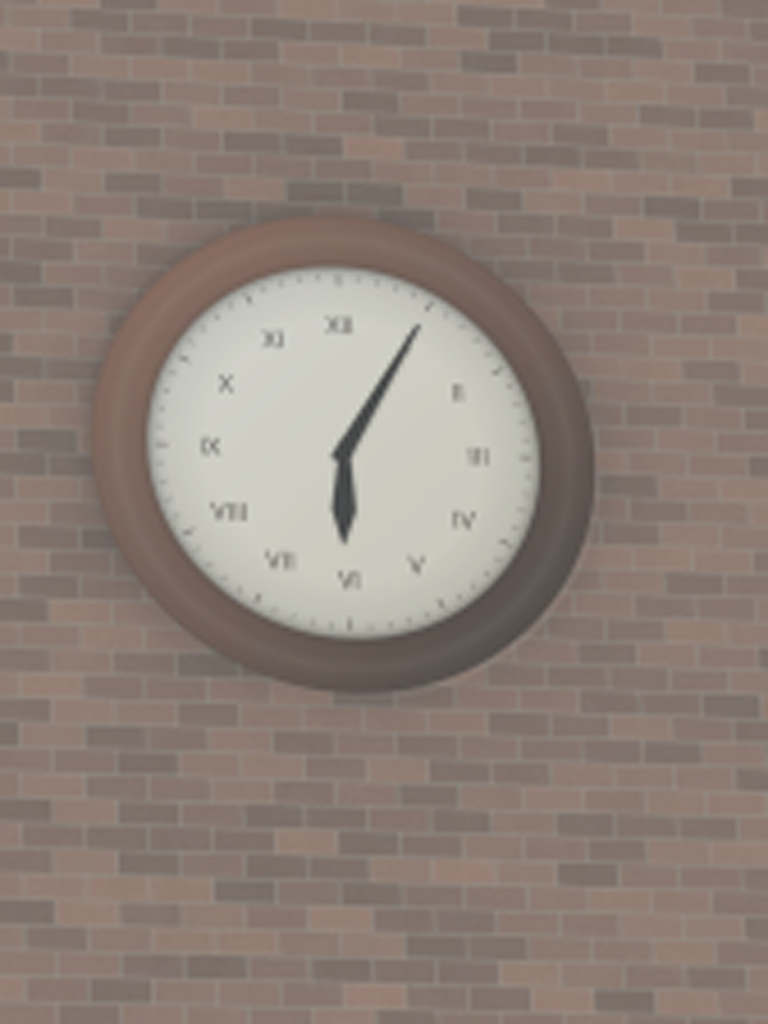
6:05
